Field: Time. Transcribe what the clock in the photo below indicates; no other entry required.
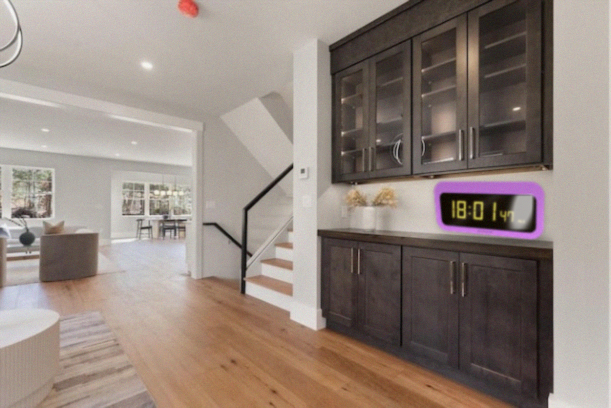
18:01
